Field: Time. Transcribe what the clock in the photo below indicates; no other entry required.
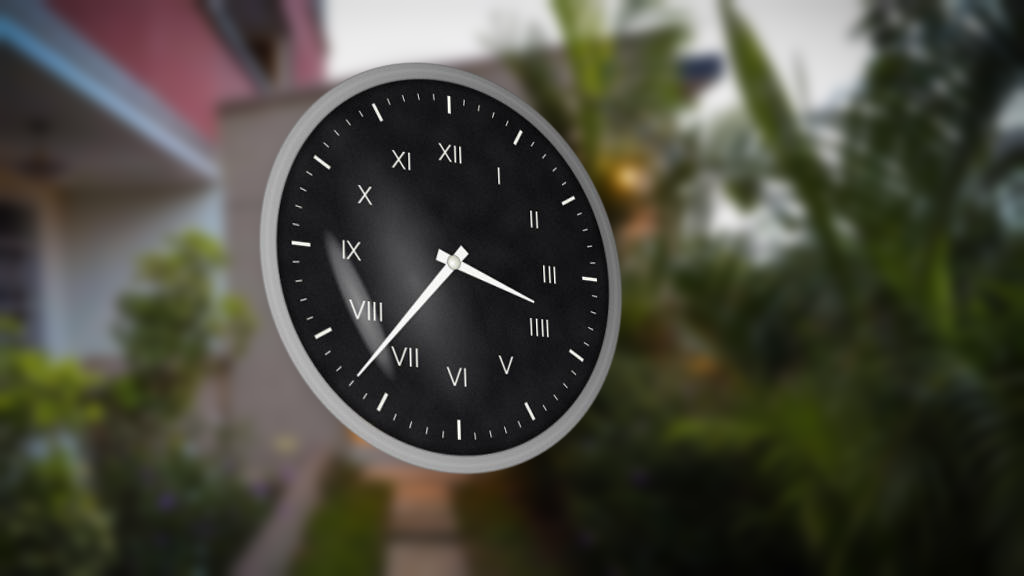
3:37
